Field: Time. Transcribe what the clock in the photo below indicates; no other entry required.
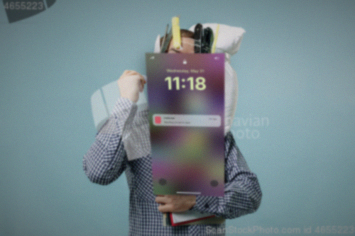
11:18
